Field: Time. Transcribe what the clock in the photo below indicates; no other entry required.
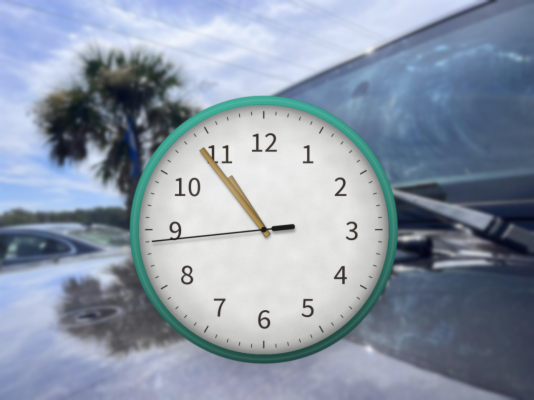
10:53:44
